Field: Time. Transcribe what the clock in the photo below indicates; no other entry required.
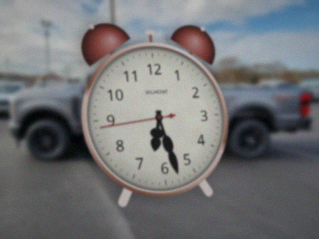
6:27:44
